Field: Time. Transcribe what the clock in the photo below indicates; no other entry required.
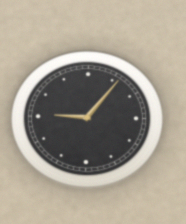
9:06
